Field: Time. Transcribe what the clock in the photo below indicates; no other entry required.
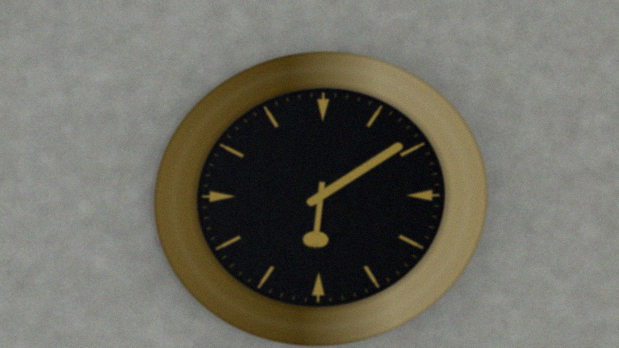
6:09
